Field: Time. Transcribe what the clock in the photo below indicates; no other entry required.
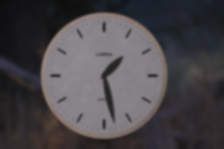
1:28
